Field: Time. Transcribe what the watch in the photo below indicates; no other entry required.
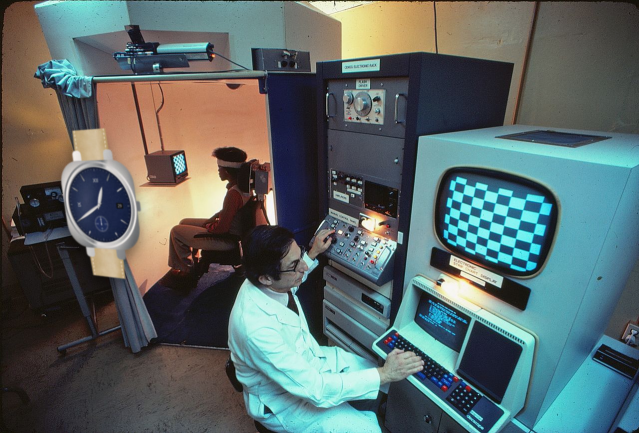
12:40
